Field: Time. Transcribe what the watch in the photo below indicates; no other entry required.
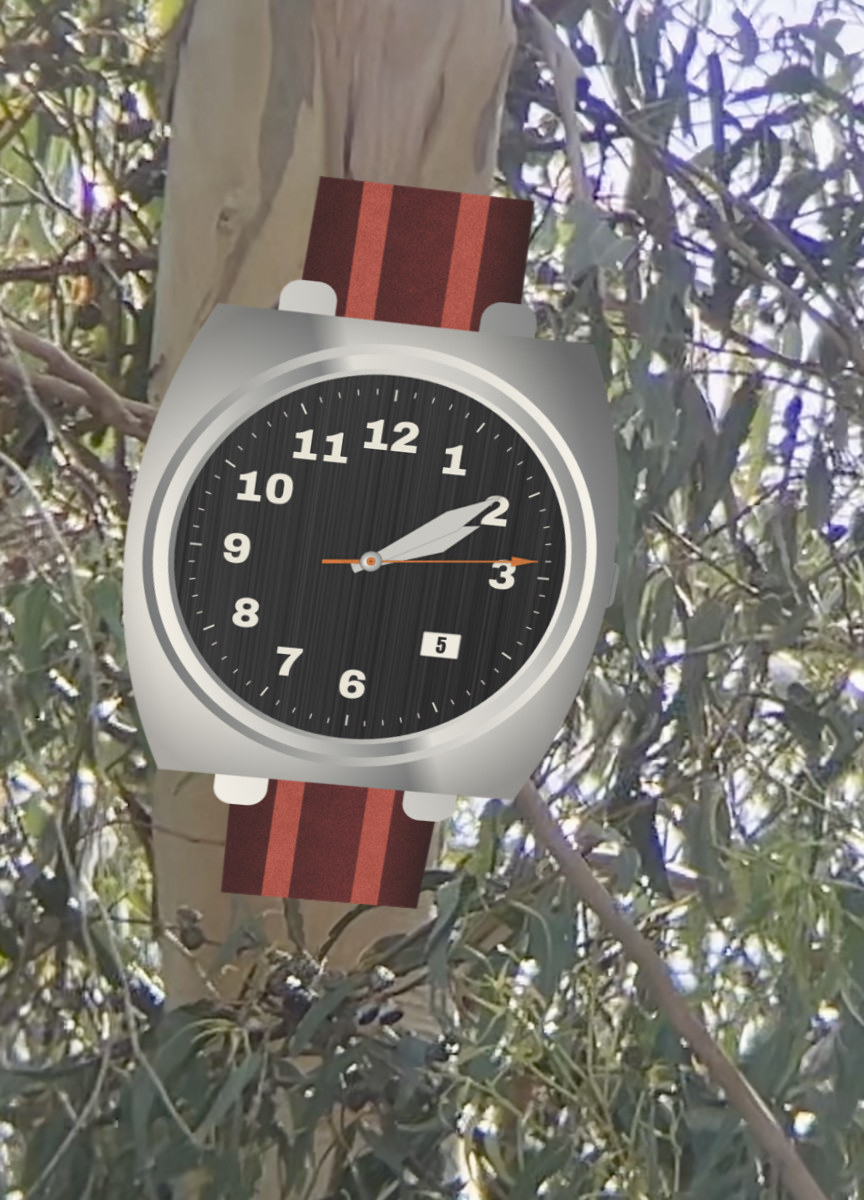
2:09:14
